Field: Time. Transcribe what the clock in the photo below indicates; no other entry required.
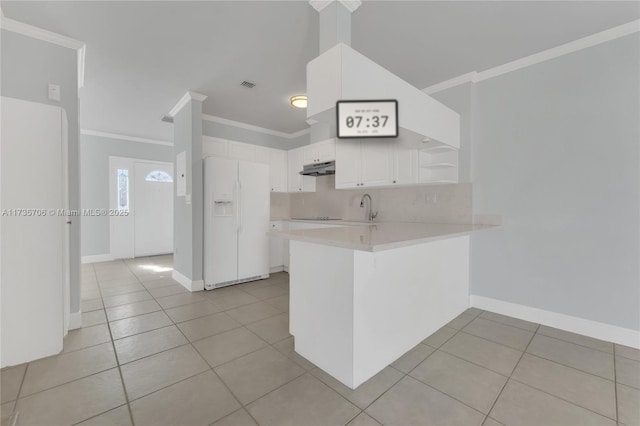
7:37
